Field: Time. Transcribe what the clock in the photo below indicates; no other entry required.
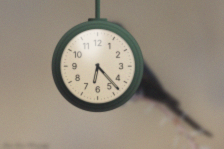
6:23
